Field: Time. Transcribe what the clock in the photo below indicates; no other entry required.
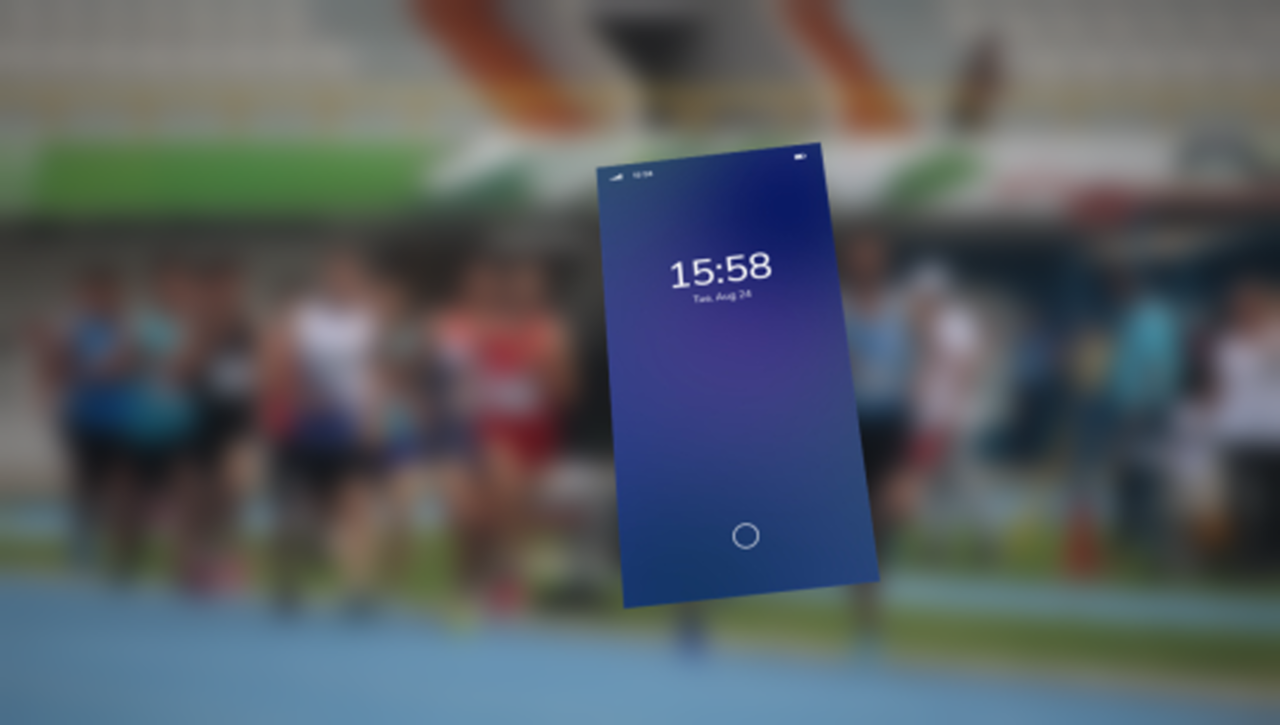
15:58
